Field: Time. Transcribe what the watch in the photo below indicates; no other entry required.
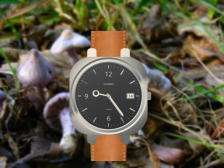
9:24
